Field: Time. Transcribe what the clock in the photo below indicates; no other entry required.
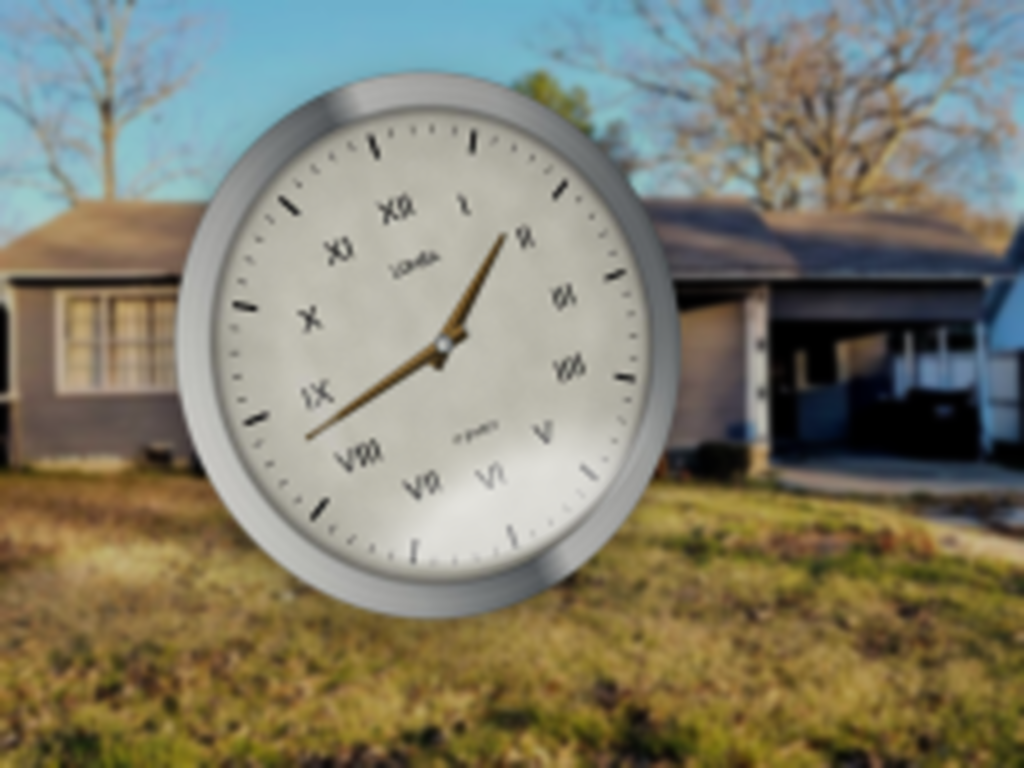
1:43
